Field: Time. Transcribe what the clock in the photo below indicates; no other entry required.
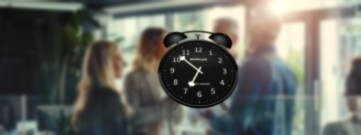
6:52
